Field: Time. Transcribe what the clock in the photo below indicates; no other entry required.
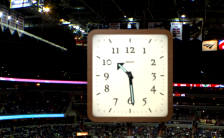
10:29
